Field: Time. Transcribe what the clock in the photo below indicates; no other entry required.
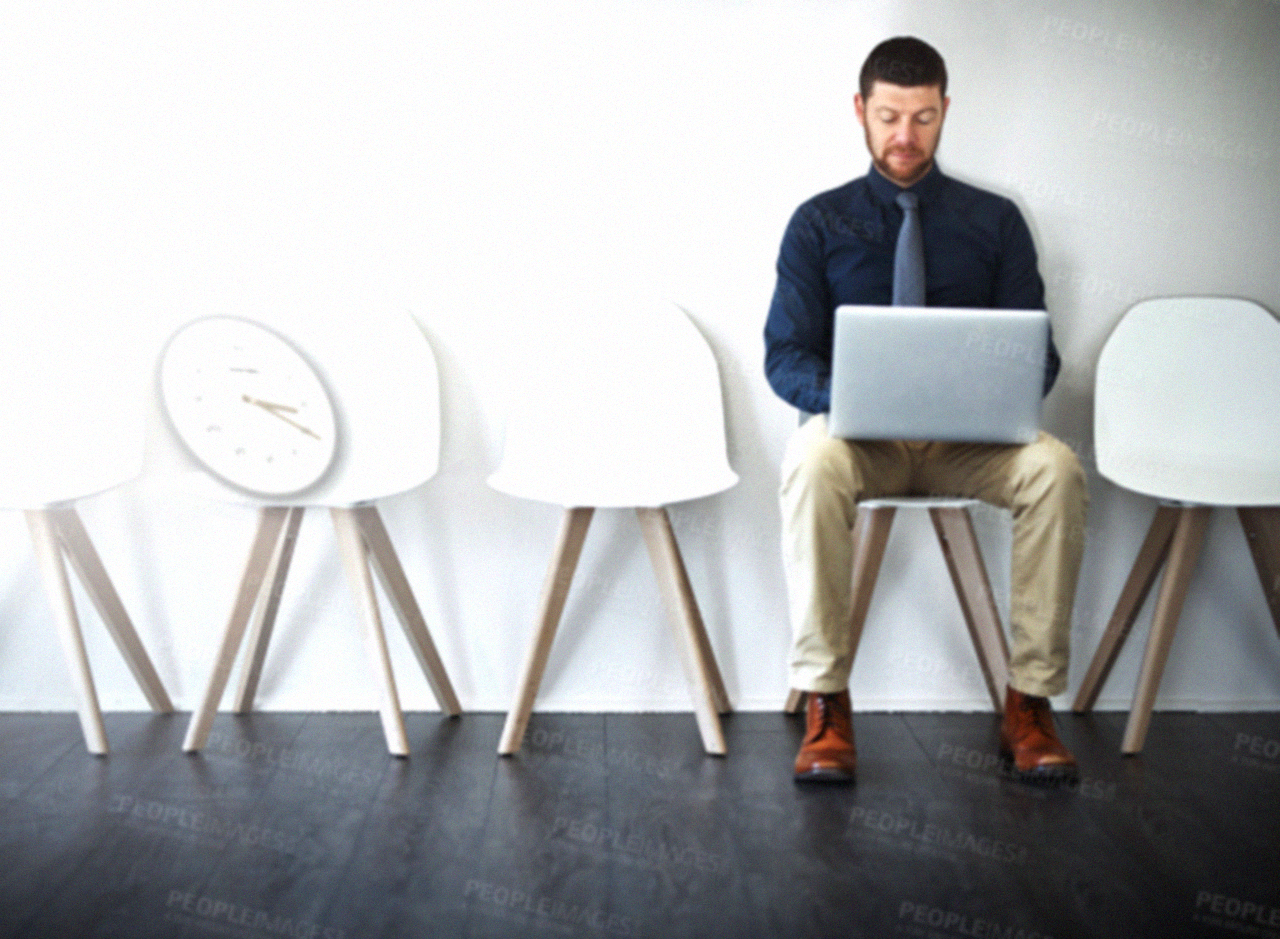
3:20
